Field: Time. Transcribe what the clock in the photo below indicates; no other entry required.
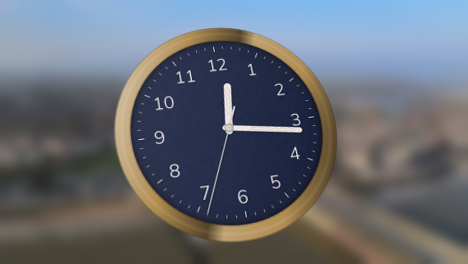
12:16:34
